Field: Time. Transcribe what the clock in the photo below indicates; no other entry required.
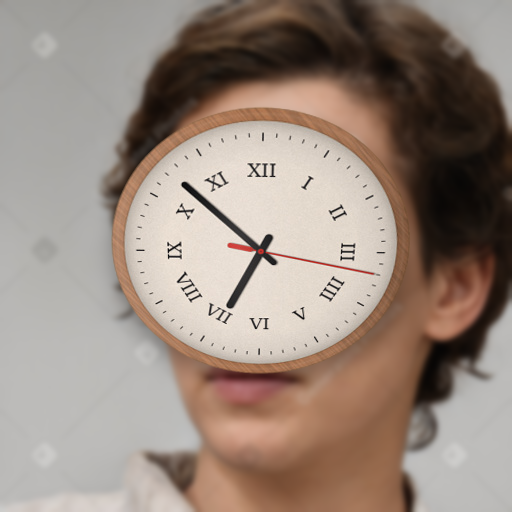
6:52:17
